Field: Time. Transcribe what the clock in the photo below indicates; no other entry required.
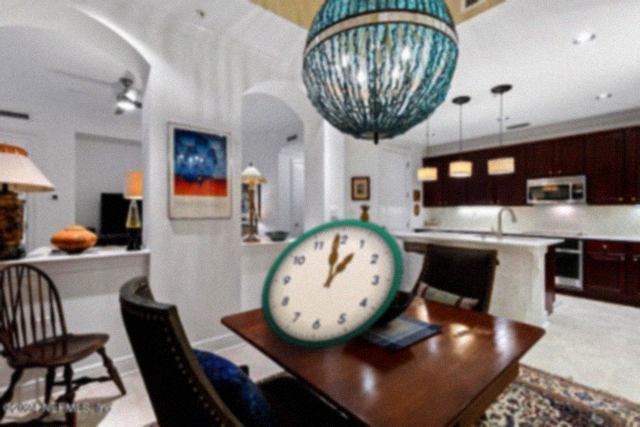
12:59
